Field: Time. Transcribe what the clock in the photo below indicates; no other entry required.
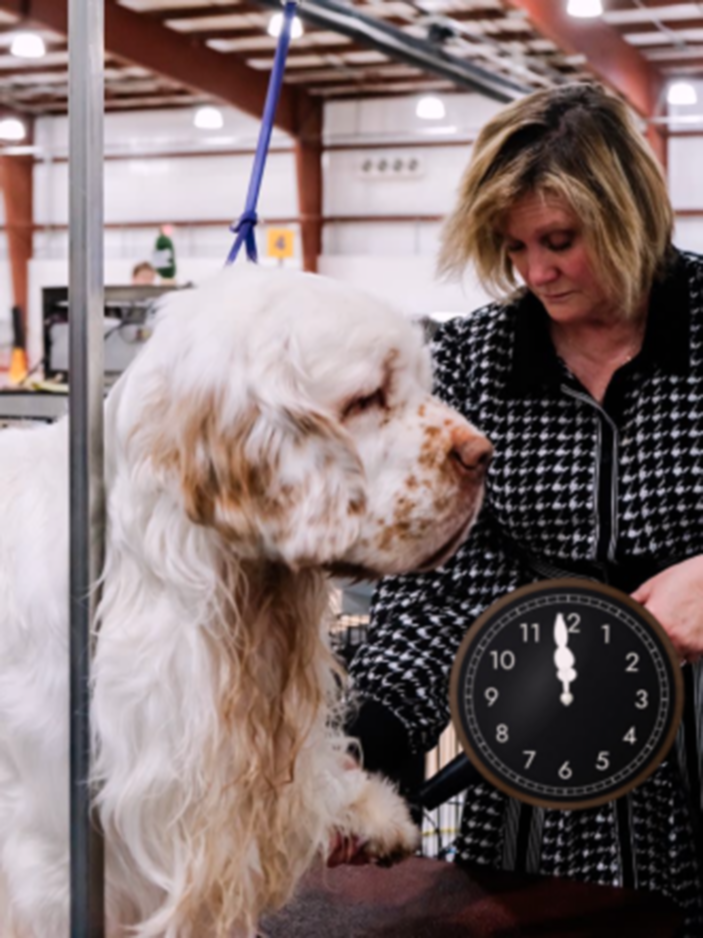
11:59
